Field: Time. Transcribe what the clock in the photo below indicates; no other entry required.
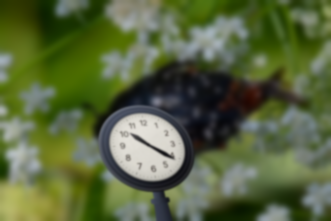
10:21
